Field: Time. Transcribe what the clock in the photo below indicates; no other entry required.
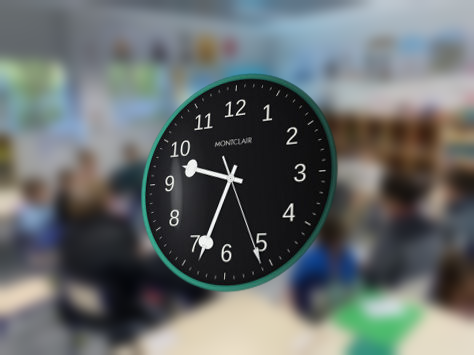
9:33:26
